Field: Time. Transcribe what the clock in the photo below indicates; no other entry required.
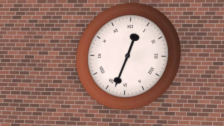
12:33
